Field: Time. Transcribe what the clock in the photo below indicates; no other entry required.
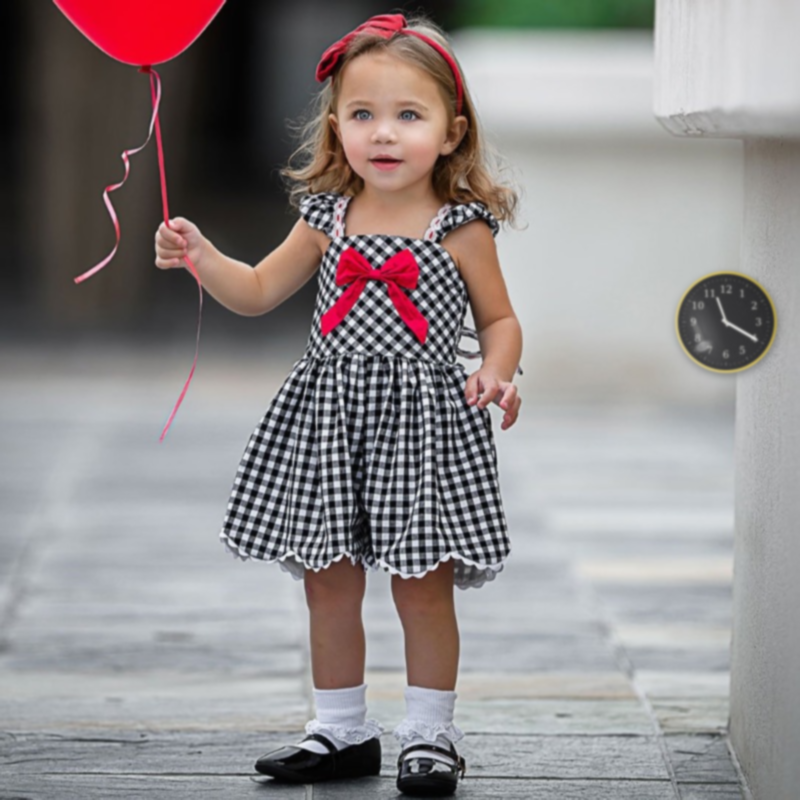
11:20
